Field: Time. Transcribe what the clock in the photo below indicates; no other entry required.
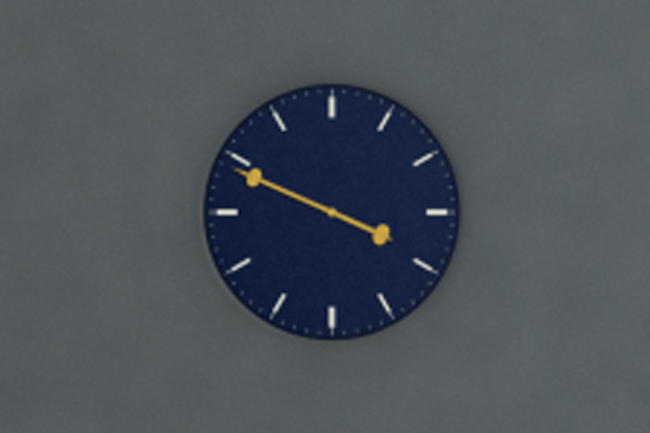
3:49
